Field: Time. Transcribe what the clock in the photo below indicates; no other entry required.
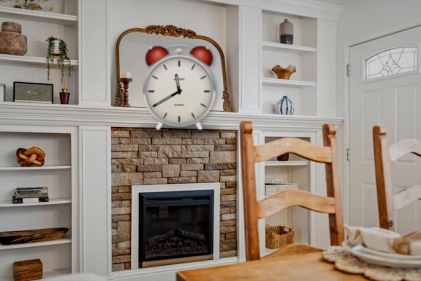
11:40
